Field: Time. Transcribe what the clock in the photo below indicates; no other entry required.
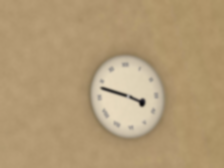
3:48
